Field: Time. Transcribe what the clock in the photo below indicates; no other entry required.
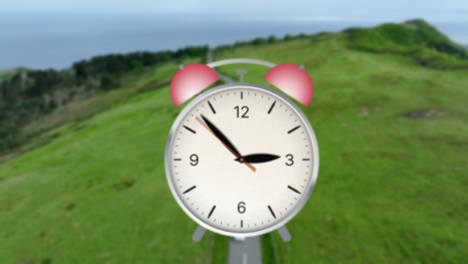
2:52:52
